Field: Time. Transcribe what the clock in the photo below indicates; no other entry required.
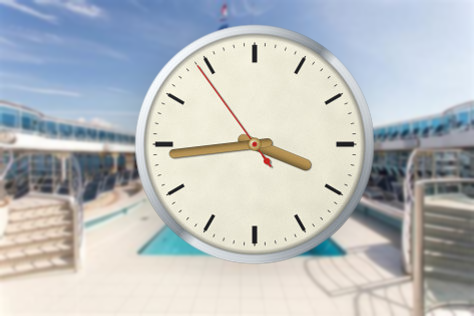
3:43:54
